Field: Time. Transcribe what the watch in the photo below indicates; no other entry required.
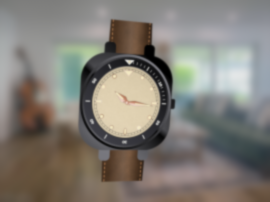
10:16
